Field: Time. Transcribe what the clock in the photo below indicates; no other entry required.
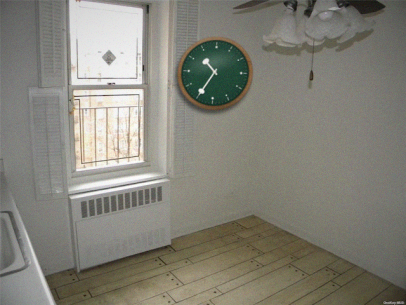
10:35
